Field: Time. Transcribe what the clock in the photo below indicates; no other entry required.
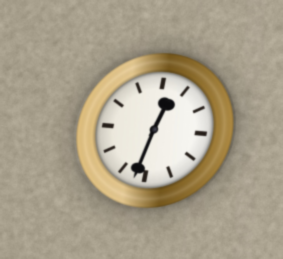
12:32
